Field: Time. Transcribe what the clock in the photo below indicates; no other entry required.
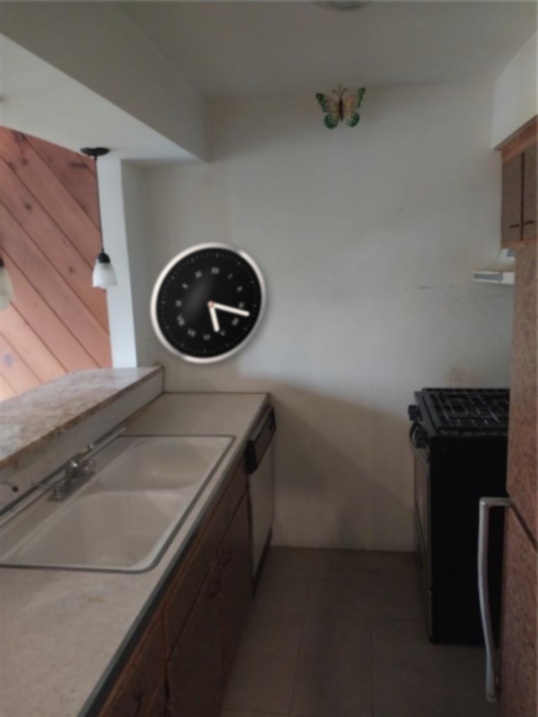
5:17
